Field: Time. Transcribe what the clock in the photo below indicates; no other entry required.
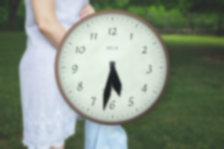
5:32
